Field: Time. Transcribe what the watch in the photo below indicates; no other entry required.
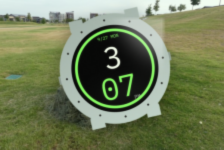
3:07
